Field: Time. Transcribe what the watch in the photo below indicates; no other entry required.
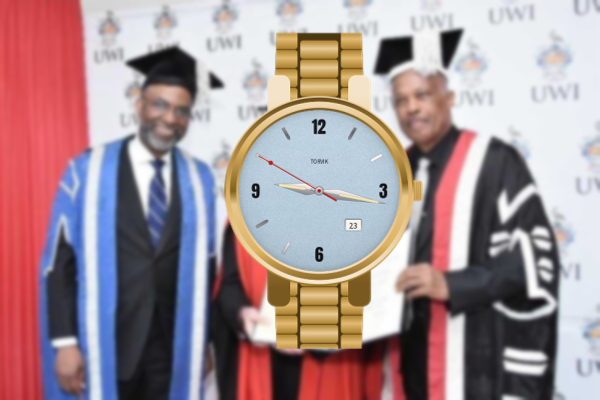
9:16:50
